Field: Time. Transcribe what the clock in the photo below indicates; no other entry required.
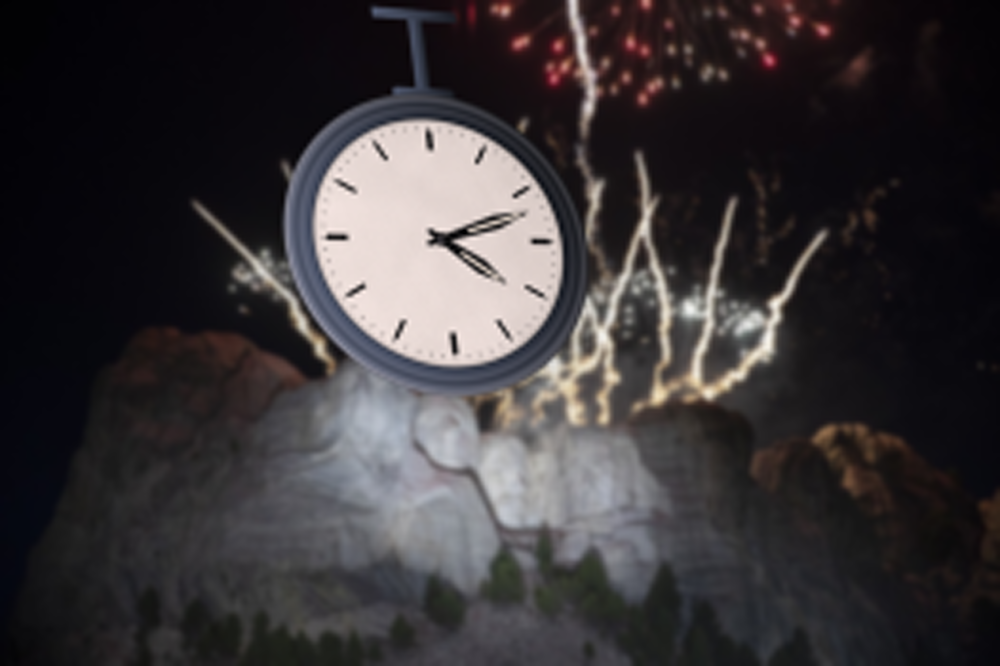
4:12
